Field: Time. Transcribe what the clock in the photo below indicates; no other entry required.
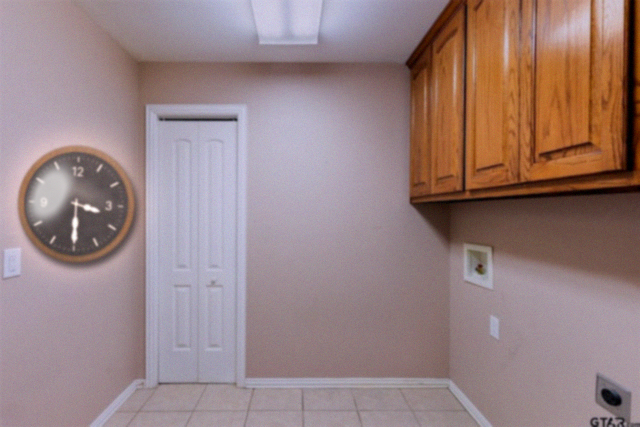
3:30
